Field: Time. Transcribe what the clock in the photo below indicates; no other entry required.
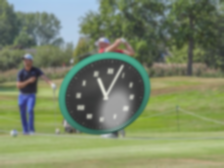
11:03
